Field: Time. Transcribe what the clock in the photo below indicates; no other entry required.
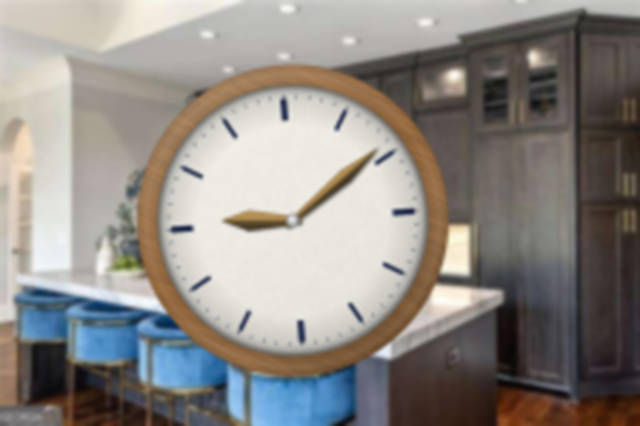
9:09
